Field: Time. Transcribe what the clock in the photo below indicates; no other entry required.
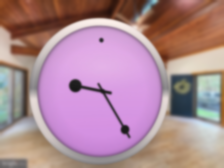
9:25
